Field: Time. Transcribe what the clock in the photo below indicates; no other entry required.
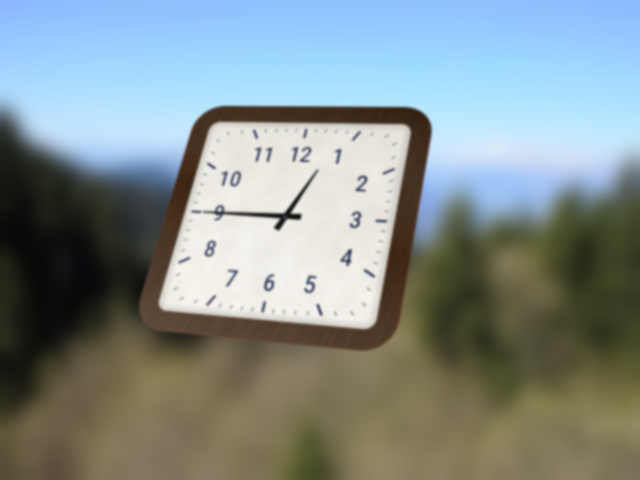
12:45
